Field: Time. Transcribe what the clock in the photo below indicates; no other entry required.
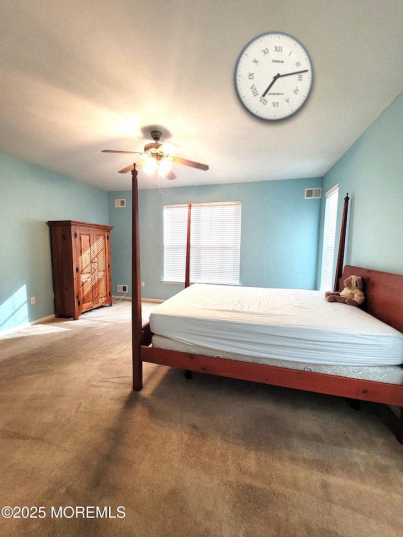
7:13
